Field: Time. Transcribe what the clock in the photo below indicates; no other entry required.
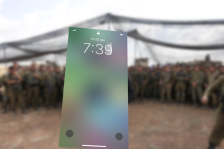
7:39
